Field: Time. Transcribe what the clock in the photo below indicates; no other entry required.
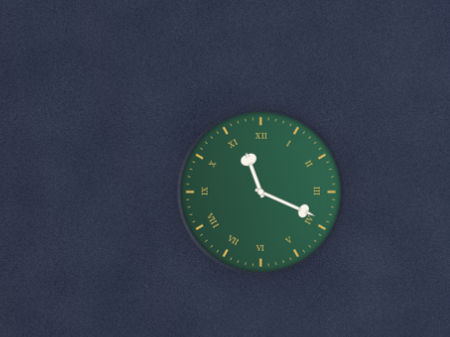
11:19
